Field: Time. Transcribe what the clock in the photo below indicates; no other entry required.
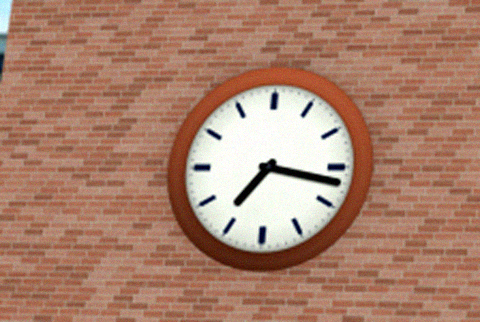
7:17
